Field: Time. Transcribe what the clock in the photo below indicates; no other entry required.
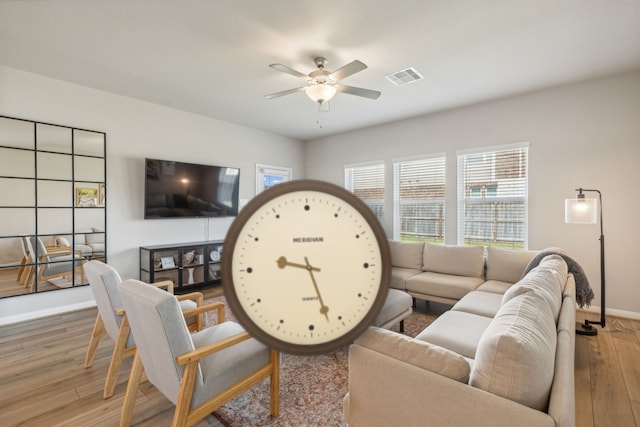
9:27
